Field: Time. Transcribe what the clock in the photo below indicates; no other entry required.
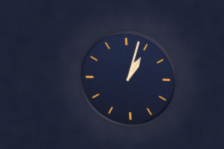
1:03
